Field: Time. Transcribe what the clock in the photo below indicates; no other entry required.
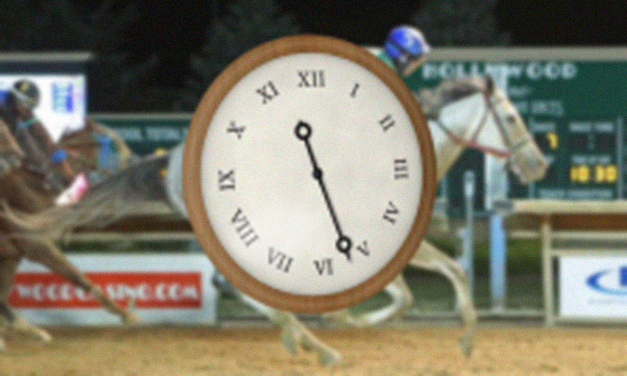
11:27
